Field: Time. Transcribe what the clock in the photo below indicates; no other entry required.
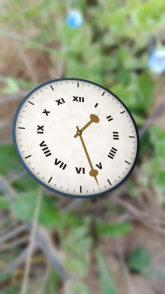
1:27
